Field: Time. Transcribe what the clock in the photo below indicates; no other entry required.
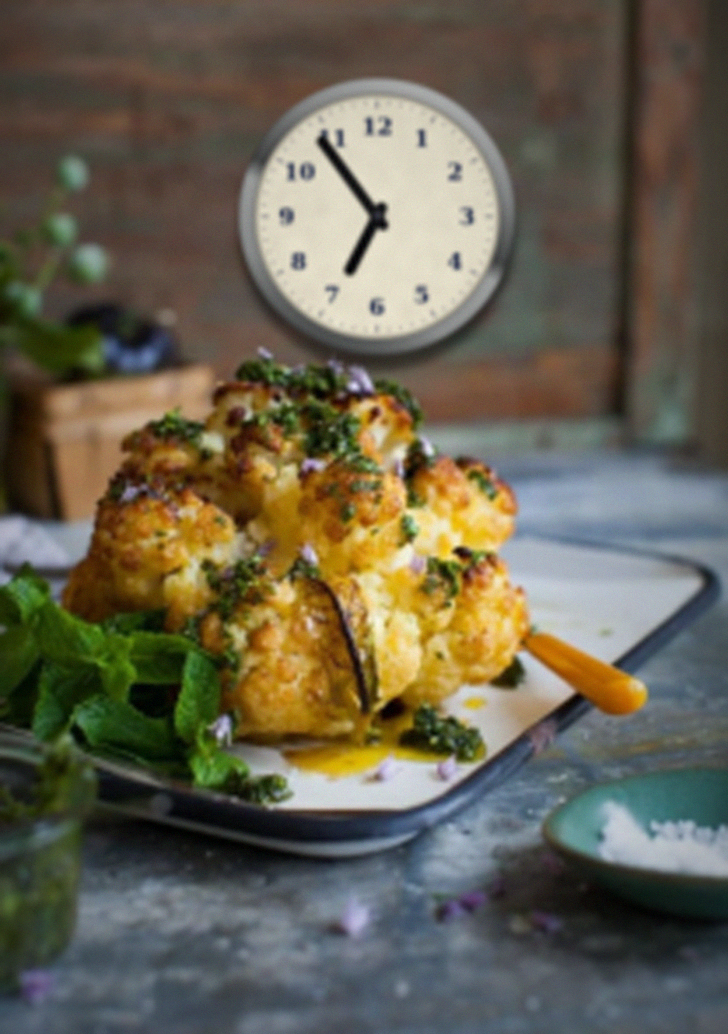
6:54
